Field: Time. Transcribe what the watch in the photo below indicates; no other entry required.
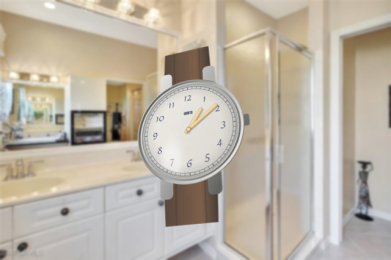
1:09
